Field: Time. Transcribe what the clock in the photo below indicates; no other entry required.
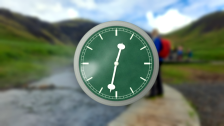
12:32
